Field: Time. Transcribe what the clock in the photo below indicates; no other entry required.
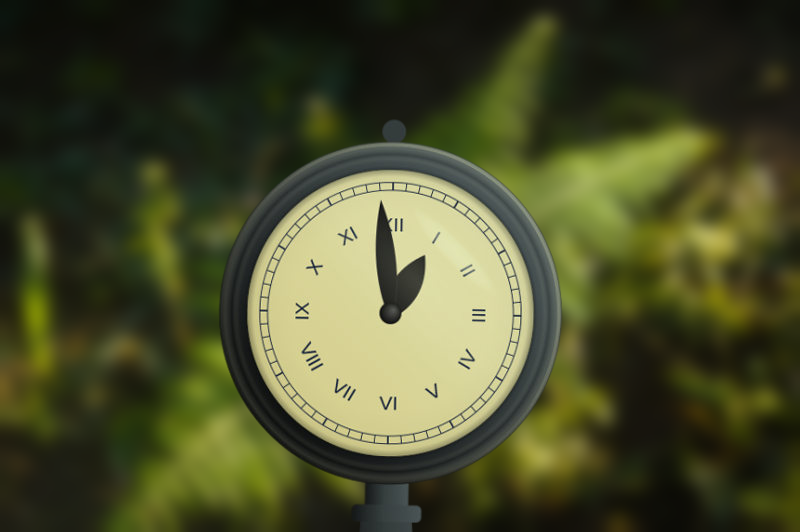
12:59
